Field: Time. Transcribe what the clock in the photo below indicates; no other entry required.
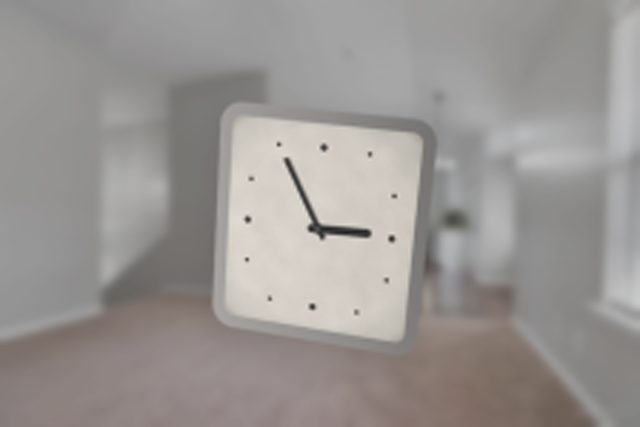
2:55
